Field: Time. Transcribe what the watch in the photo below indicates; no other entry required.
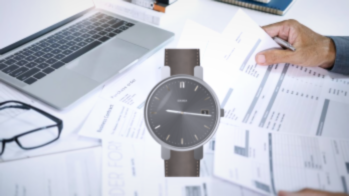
9:16
